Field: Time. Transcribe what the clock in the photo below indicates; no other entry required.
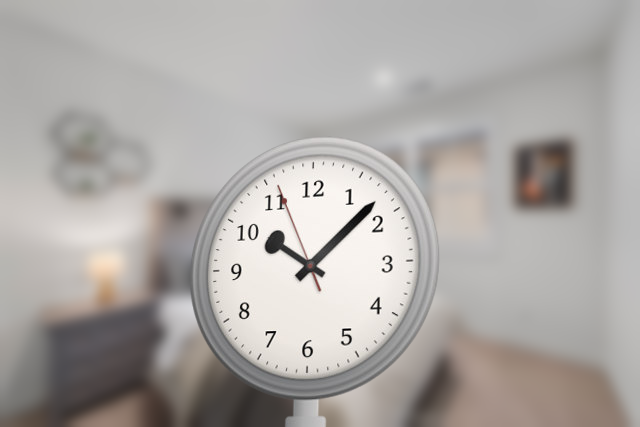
10:07:56
